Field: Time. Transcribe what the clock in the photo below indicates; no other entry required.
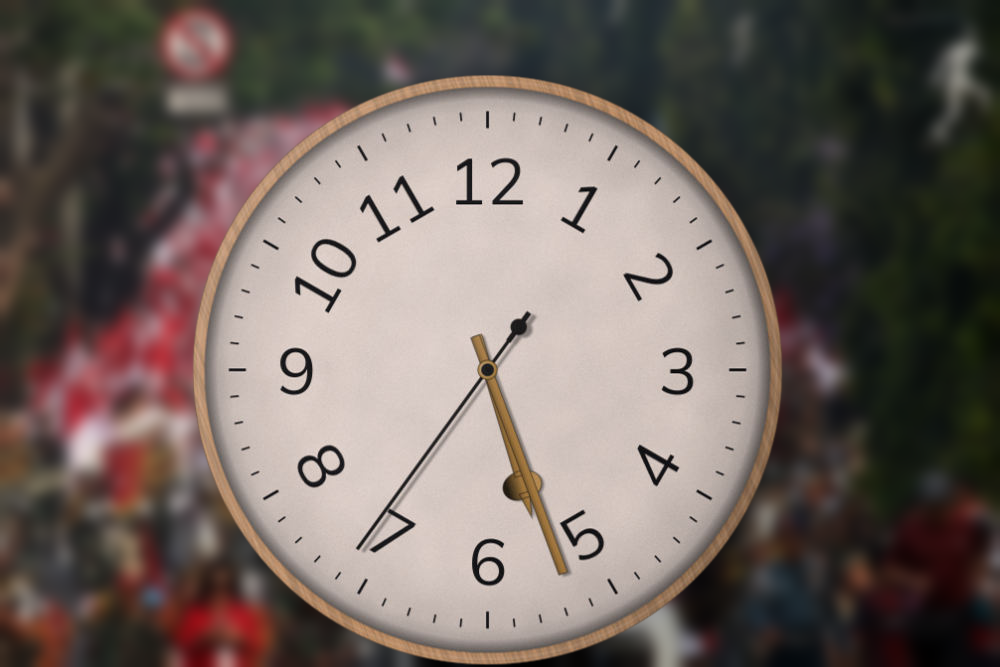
5:26:36
